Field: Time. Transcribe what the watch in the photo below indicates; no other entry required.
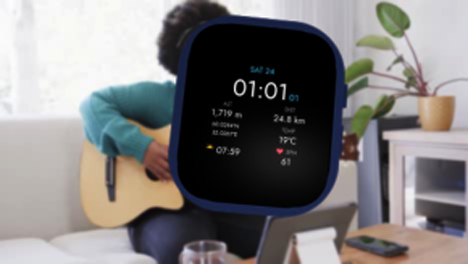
1:01
